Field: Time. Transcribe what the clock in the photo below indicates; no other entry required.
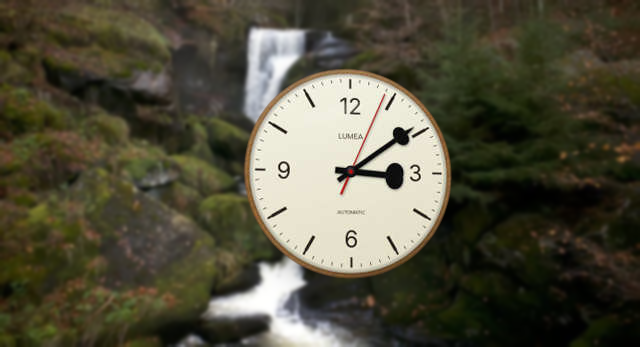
3:09:04
